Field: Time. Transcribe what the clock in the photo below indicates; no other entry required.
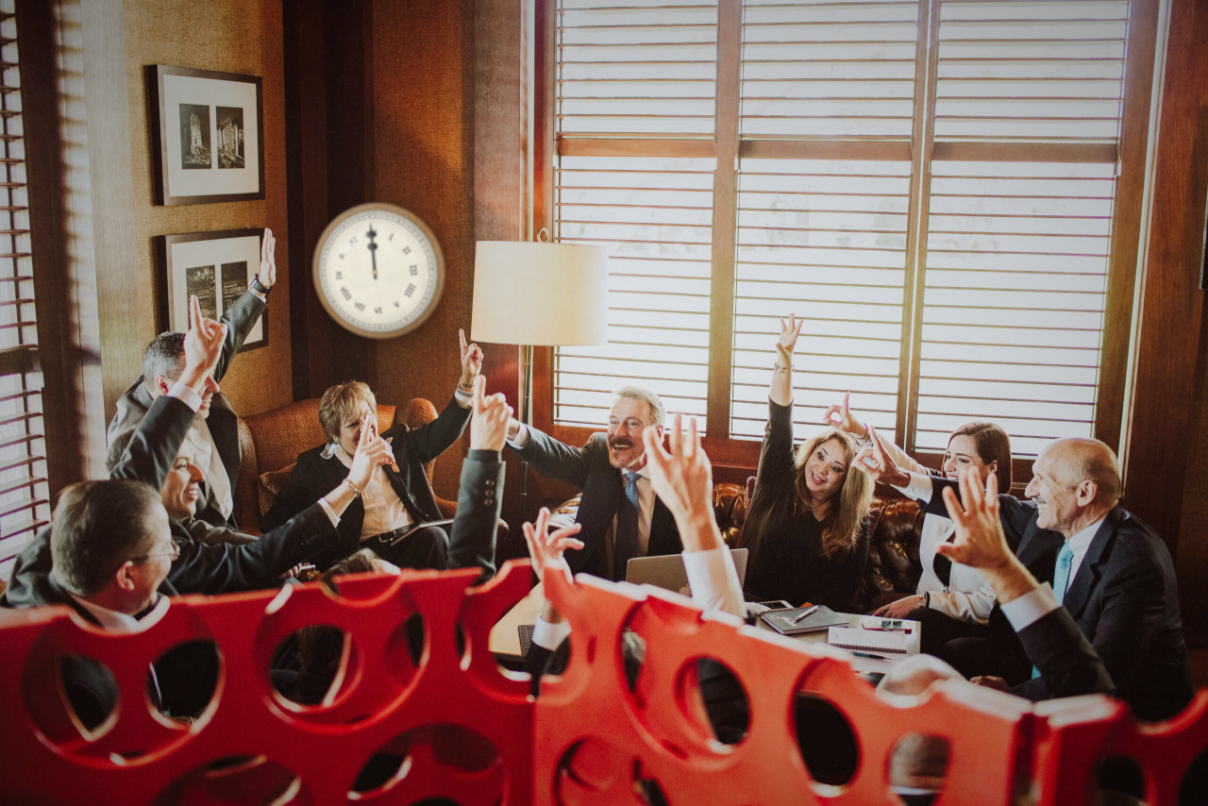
12:00
